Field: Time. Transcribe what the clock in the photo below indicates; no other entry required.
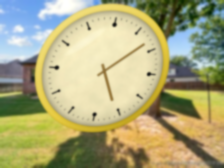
5:08
